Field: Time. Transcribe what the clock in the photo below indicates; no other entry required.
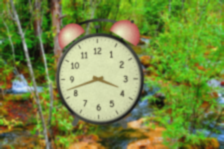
3:42
